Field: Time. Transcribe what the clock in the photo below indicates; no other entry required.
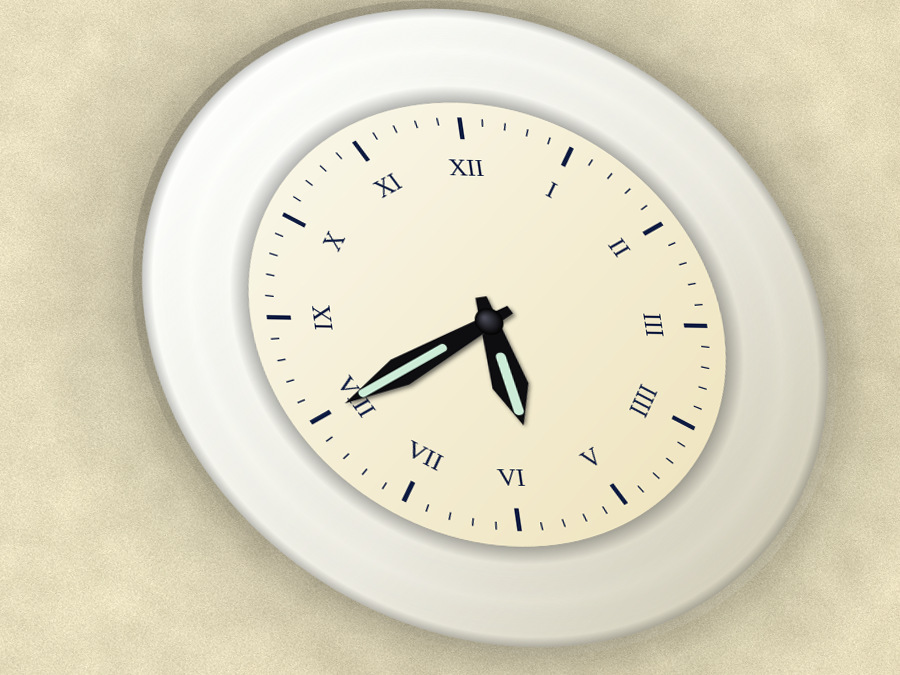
5:40
